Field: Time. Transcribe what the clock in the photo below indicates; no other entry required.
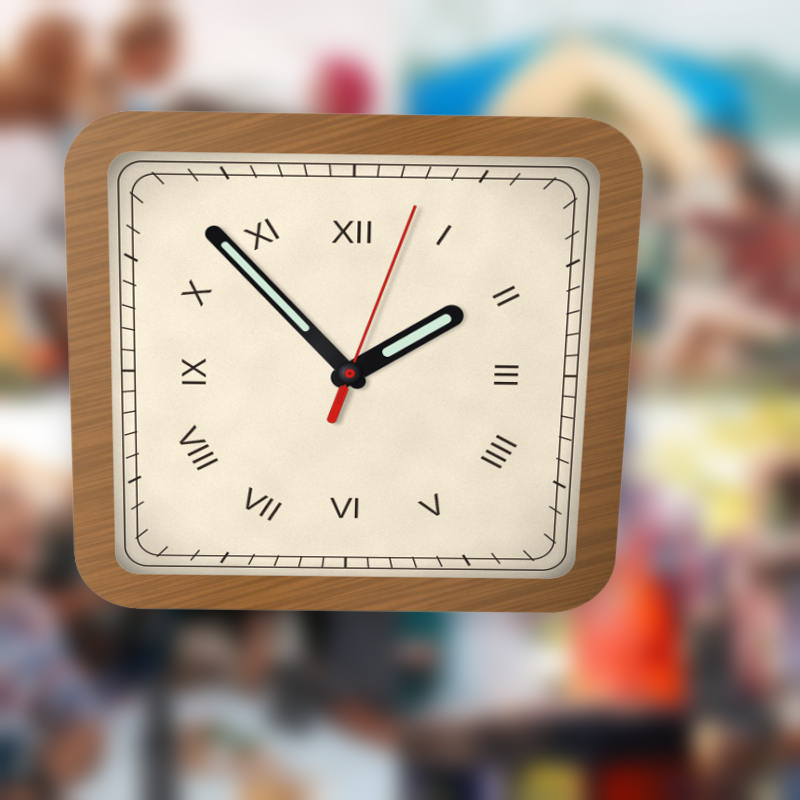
1:53:03
